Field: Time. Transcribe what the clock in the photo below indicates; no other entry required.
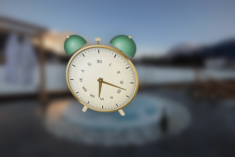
6:18
